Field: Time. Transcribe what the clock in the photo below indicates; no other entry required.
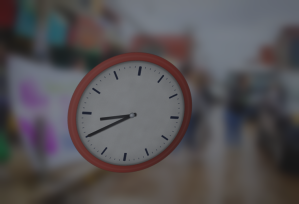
8:40
